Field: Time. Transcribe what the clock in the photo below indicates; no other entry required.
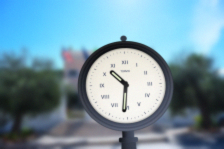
10:31
